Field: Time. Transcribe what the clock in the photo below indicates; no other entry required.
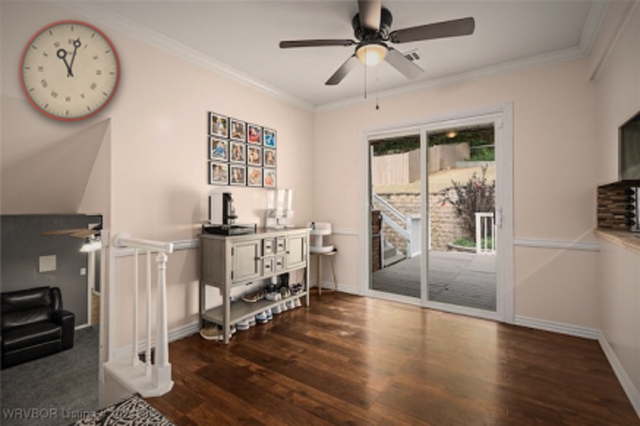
11:02
